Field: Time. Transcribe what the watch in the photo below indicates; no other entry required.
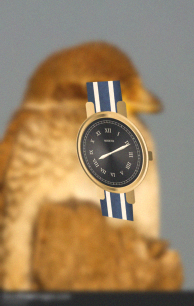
8:11
